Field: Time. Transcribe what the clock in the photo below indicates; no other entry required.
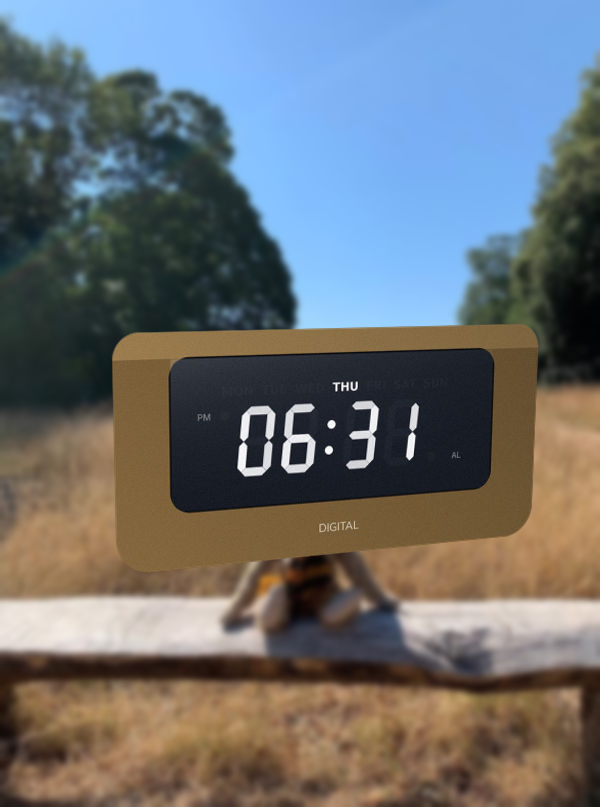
6:31
